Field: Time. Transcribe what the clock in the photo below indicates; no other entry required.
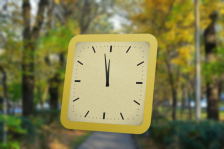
11:58
